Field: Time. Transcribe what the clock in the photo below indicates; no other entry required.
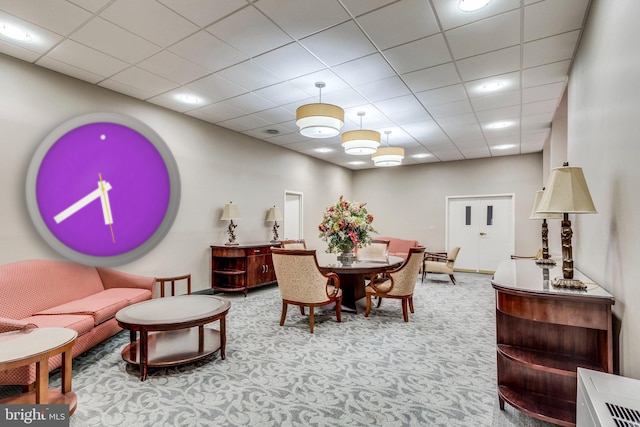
5:39:28
